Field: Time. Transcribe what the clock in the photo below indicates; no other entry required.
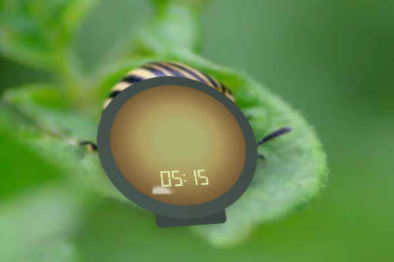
5:15
